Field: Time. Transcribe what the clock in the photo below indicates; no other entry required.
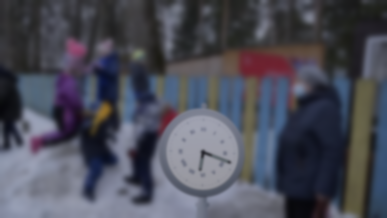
6:18
